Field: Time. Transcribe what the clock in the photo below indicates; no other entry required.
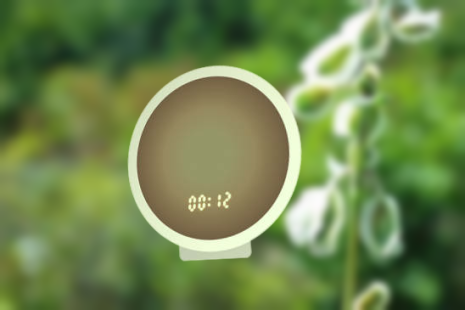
0:12
